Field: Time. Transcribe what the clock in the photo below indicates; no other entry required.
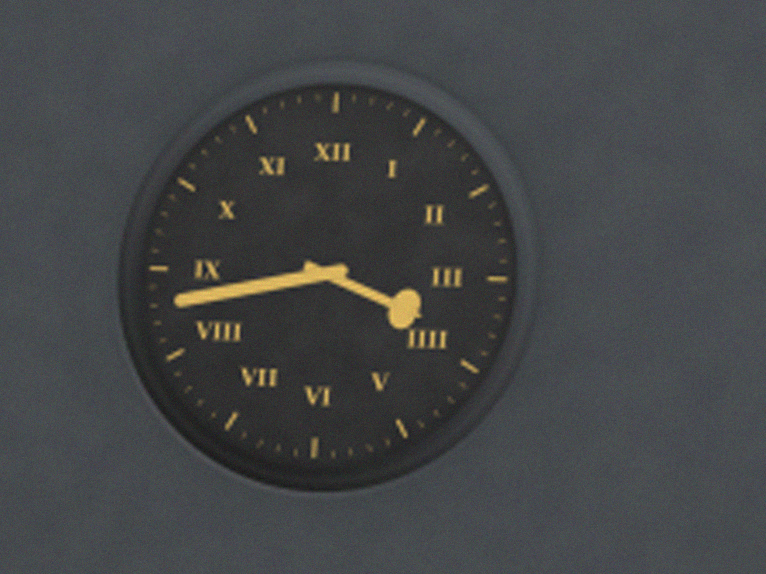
3:43
